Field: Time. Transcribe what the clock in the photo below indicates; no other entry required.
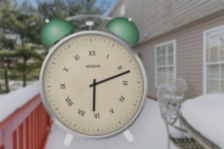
6:12
